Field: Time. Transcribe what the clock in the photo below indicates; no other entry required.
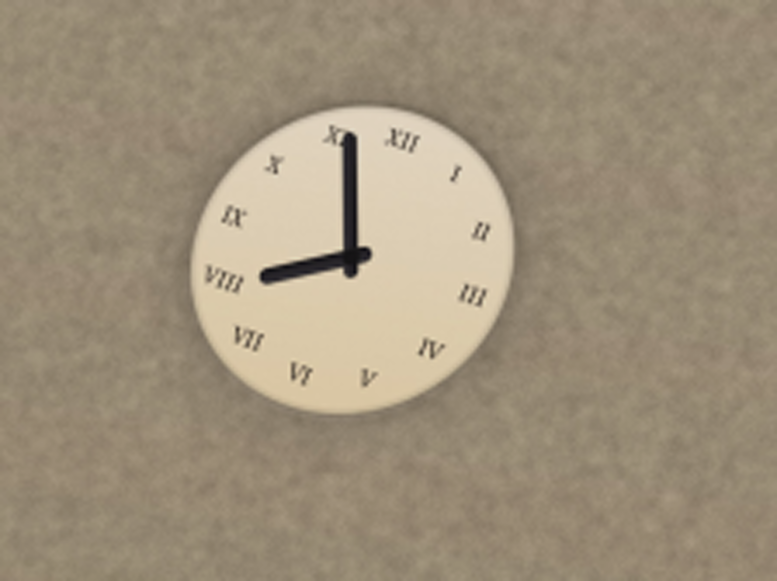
7:56
